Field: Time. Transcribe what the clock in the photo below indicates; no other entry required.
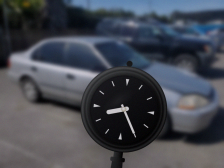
8:25
